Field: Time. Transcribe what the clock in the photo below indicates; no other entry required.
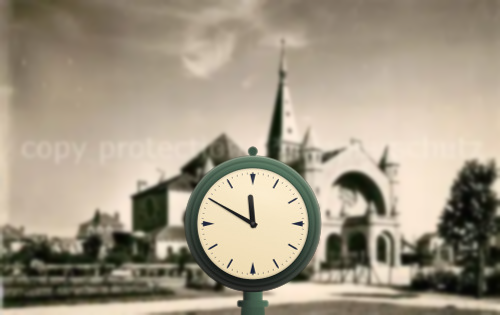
11:50
